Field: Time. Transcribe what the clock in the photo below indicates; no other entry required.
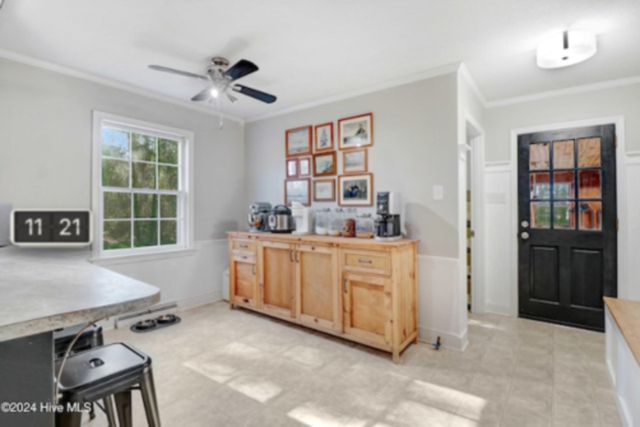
11:21
